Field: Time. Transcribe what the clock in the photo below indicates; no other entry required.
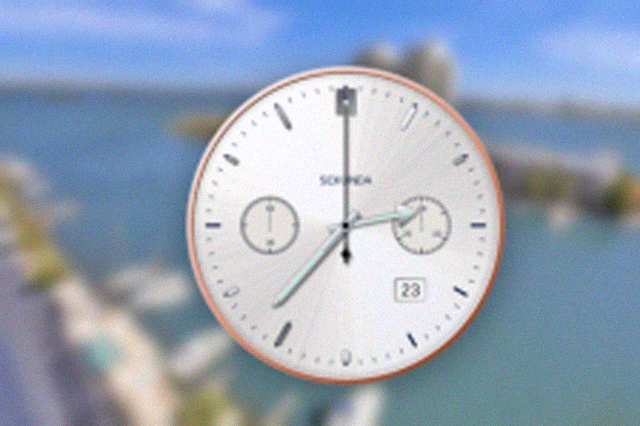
2:37
